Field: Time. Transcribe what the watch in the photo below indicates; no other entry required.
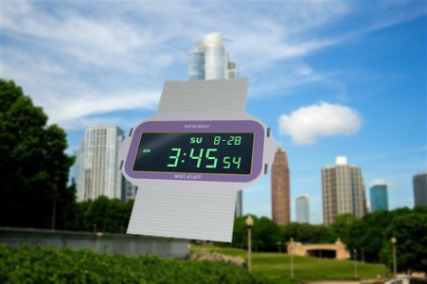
3:45:54
